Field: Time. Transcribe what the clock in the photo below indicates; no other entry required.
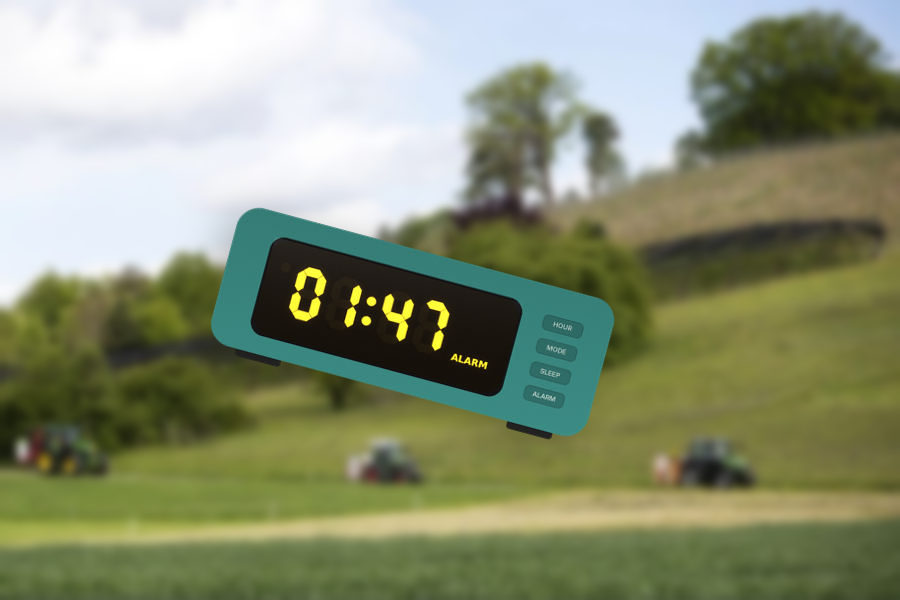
1:47
